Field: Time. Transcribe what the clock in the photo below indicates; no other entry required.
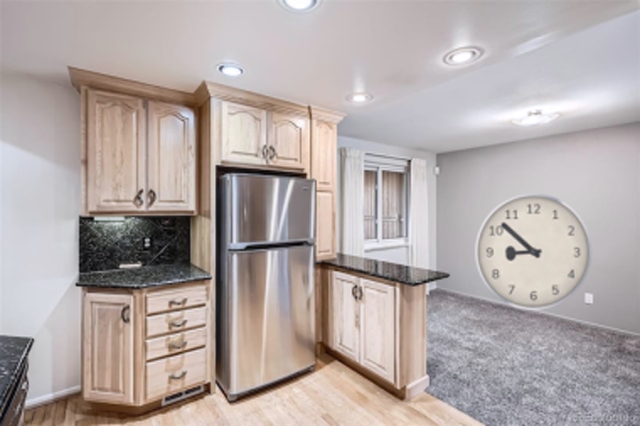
8:52
